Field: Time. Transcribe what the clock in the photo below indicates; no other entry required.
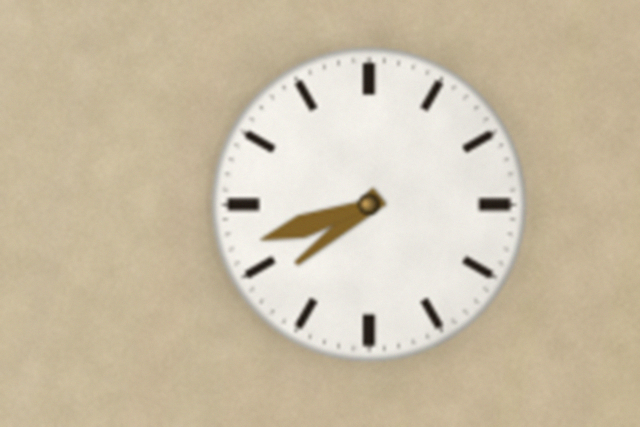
7:42
